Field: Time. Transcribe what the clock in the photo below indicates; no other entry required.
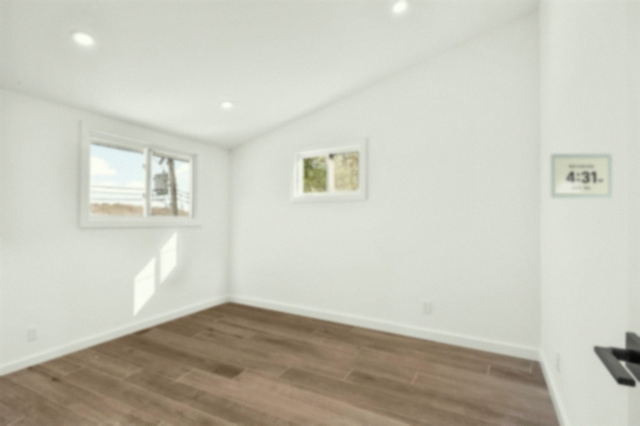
4:31
